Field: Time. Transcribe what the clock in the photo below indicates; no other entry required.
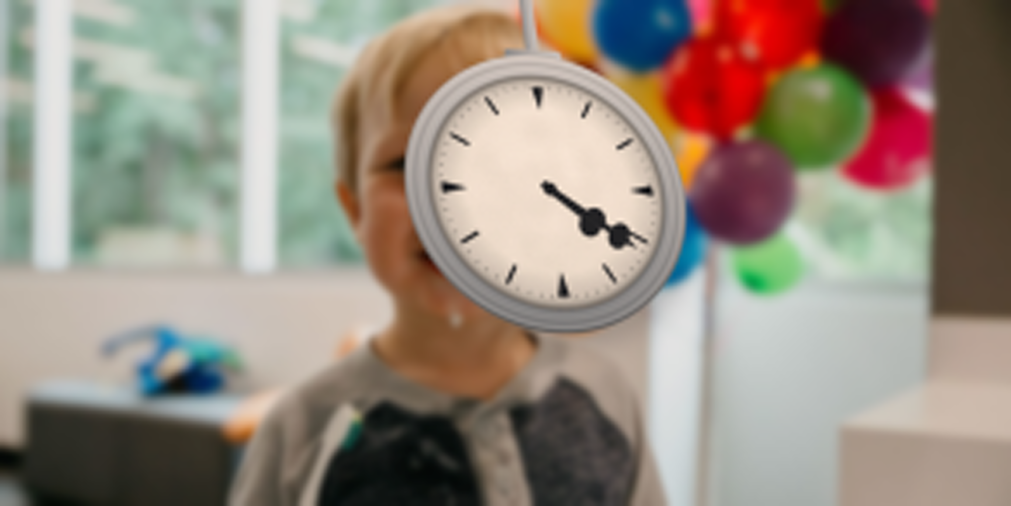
4:21
